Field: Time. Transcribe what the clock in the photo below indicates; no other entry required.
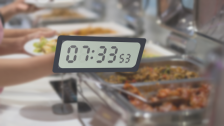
7:33:53
